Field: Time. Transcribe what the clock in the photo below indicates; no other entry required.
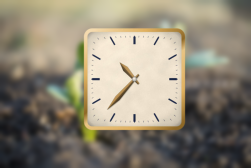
10:37
